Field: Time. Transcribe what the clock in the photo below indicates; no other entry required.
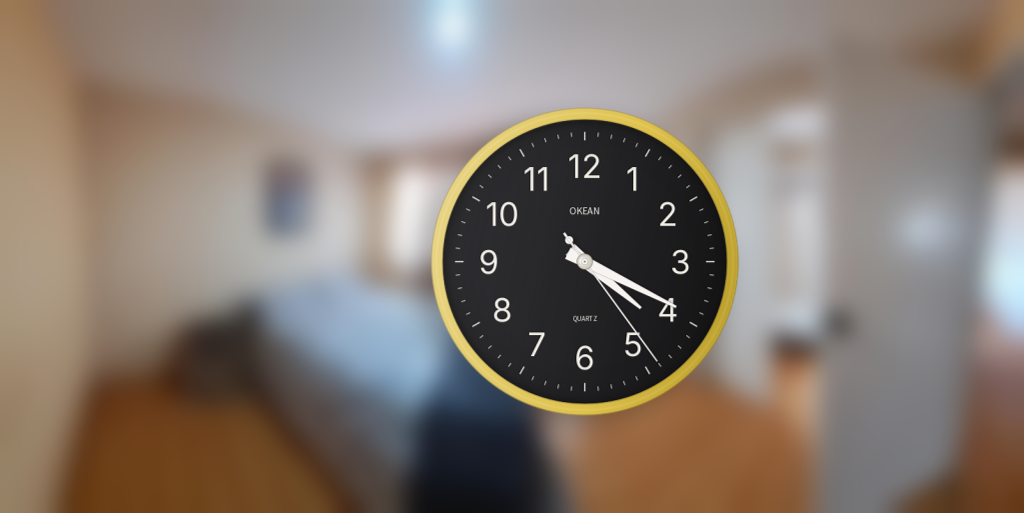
4:19:24
